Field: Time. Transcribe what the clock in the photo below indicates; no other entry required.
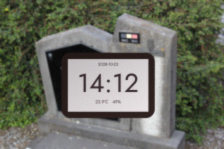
14:12
